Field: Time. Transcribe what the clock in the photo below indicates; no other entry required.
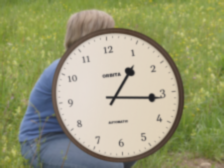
1:16
